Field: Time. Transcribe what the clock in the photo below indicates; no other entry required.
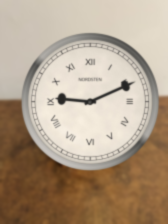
9:11
